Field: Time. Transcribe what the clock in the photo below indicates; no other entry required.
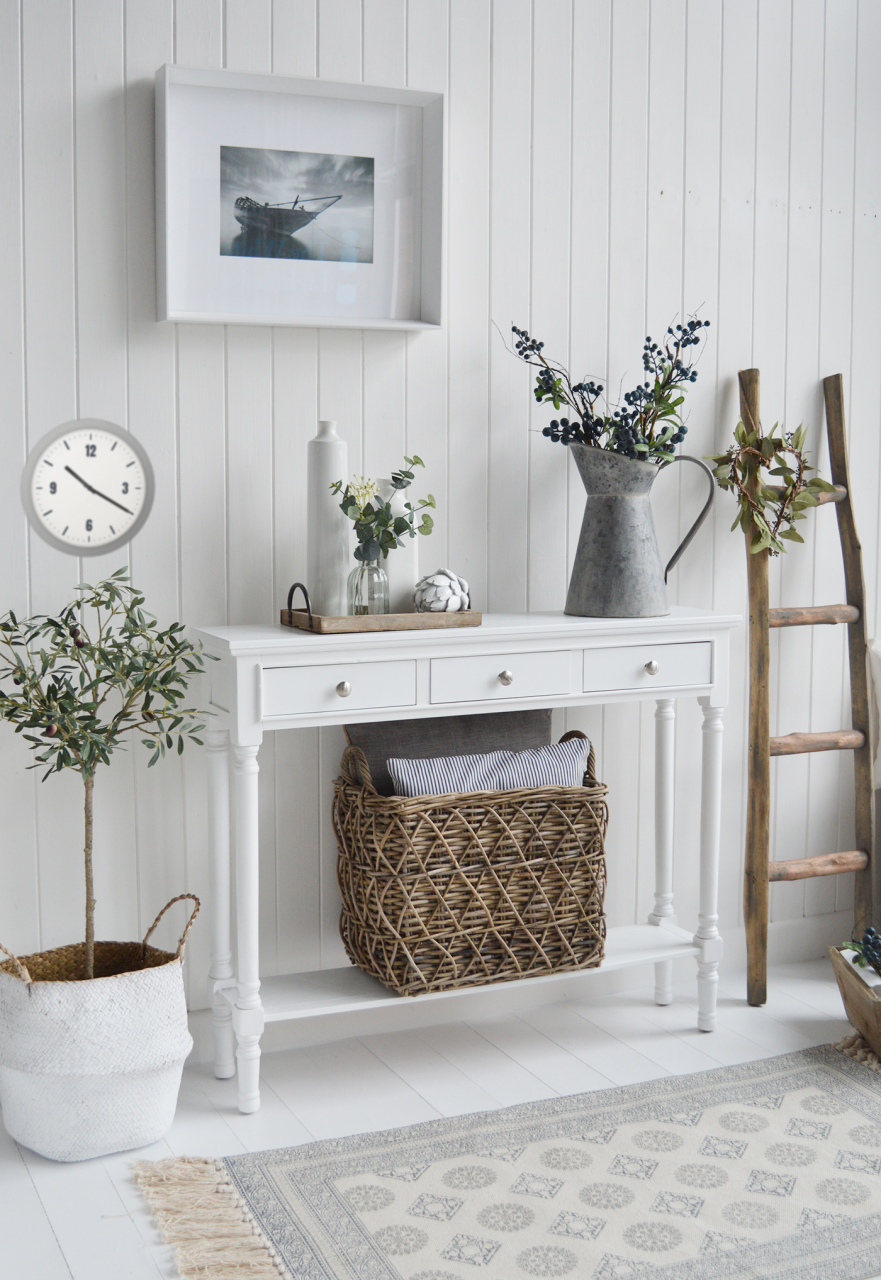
10:20
